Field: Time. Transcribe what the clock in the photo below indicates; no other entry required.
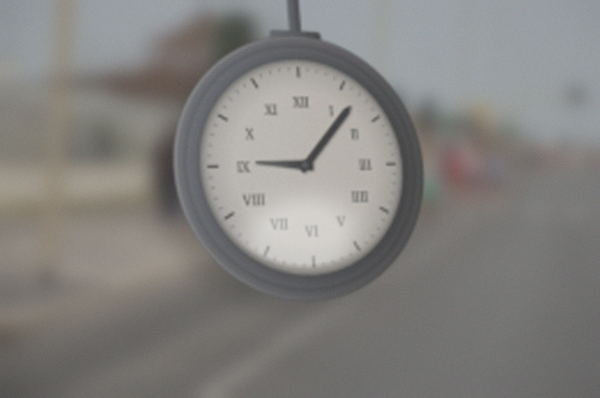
9:07
